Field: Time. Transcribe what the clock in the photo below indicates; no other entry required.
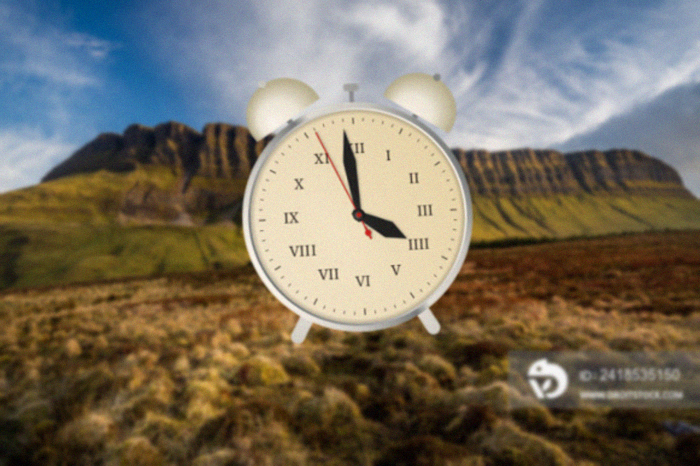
3:58:56
